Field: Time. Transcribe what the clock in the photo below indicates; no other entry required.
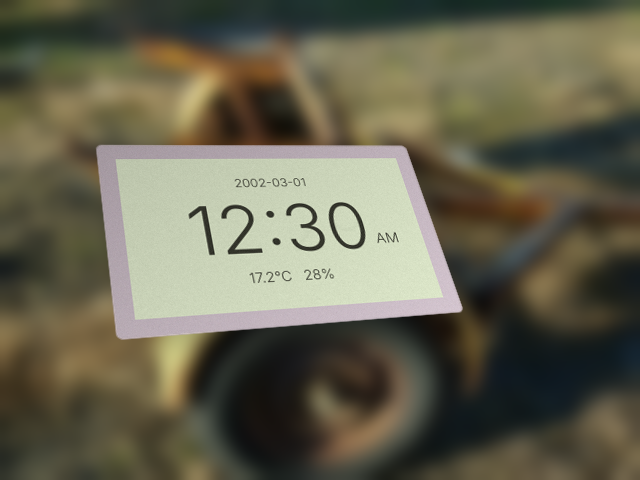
12:30
